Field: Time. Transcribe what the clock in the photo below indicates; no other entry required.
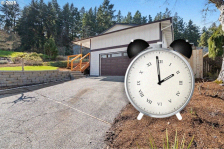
1:59
